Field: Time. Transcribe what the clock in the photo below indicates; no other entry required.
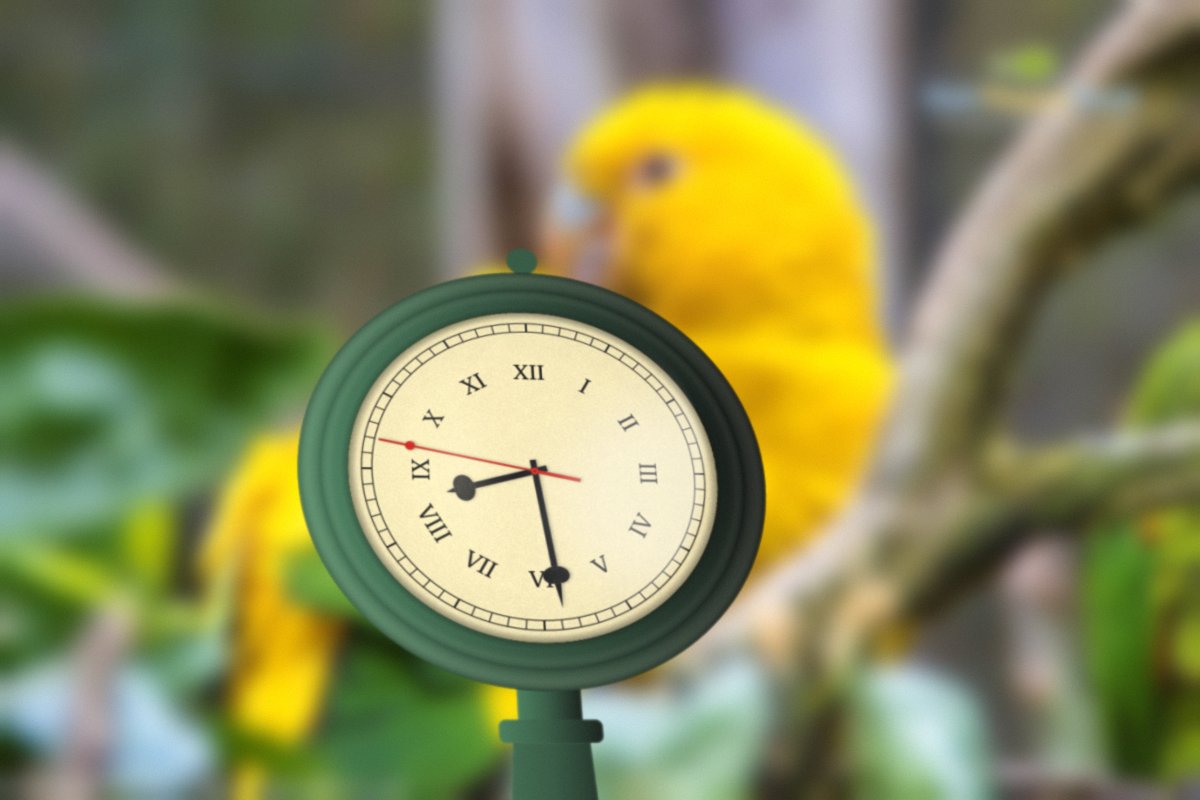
8:28:47
